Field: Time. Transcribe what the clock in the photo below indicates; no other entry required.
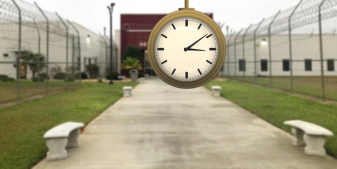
3:09
